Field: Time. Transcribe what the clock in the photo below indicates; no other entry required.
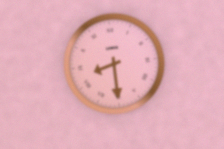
8:30
